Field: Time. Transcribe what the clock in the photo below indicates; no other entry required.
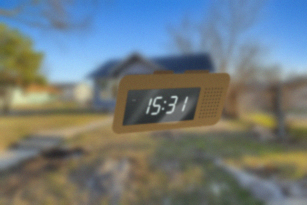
15:31
